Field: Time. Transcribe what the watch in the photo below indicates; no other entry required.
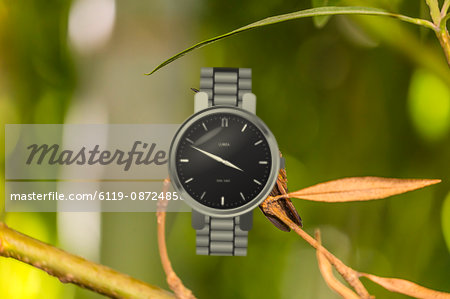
3:49
